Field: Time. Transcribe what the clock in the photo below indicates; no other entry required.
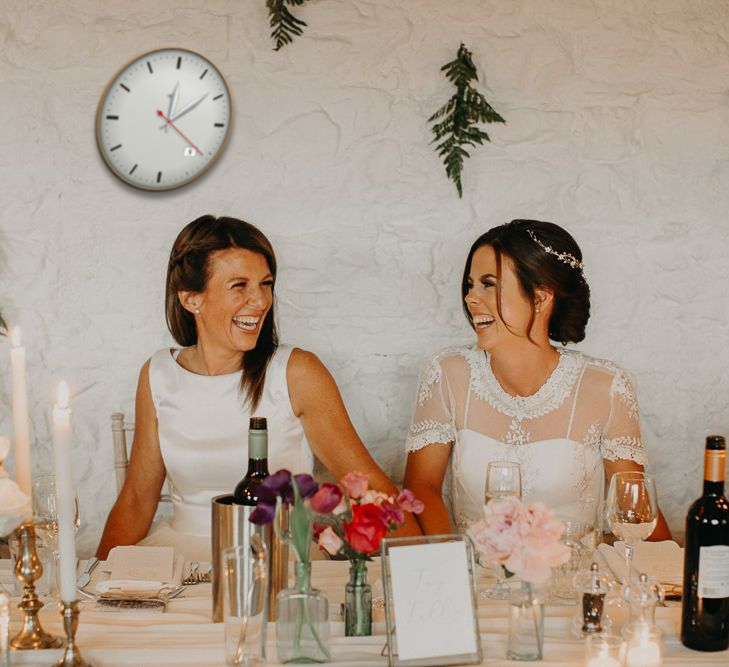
12:08:21
